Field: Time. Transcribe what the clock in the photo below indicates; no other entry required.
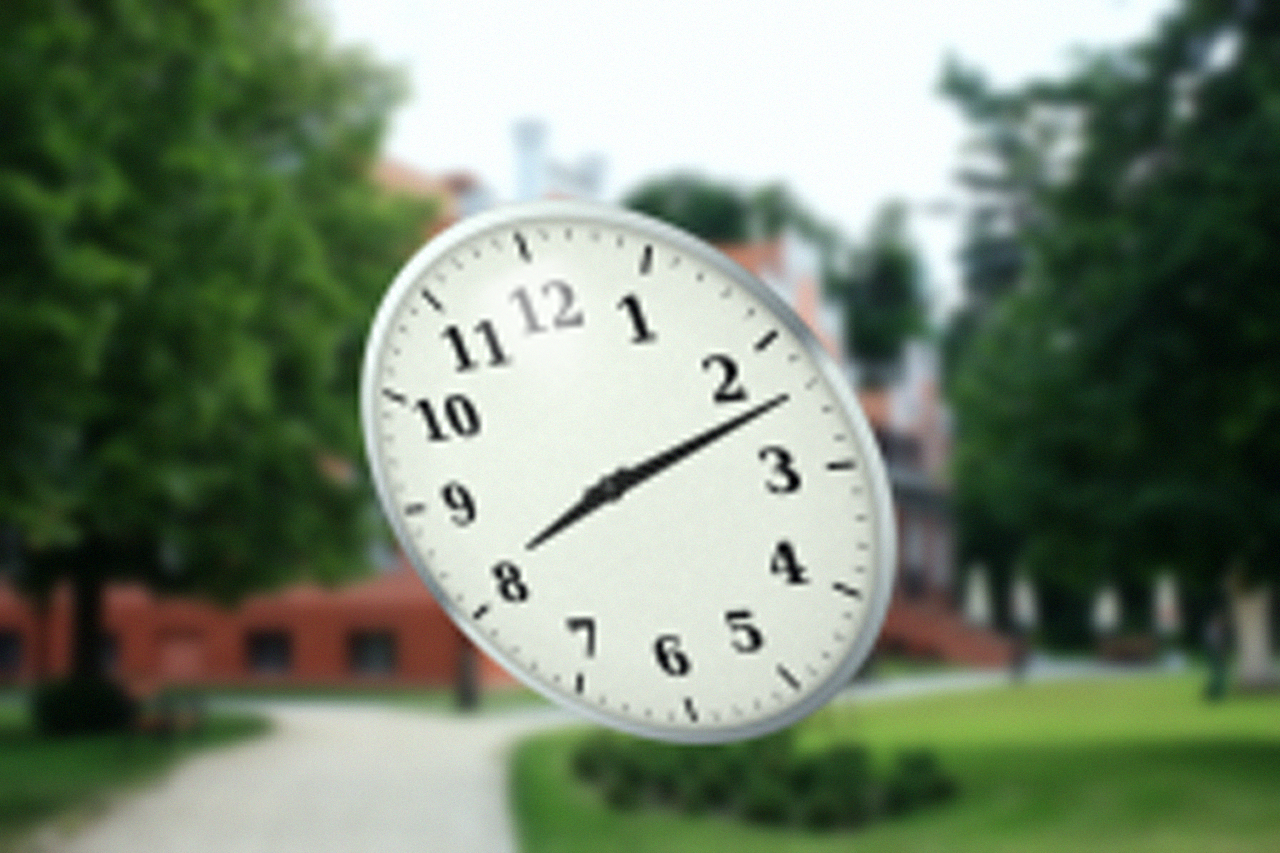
8:12
